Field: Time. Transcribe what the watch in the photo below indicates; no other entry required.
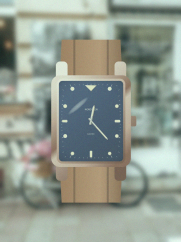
12:23
